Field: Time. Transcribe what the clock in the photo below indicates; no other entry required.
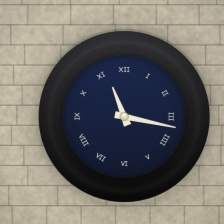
11:17
